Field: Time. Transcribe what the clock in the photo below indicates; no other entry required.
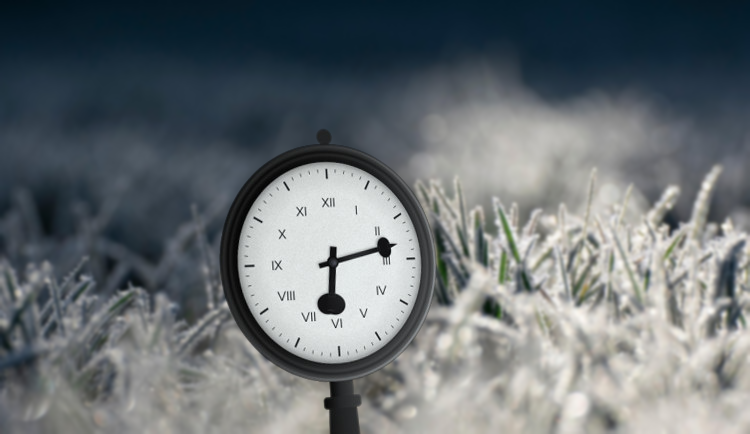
6:13
